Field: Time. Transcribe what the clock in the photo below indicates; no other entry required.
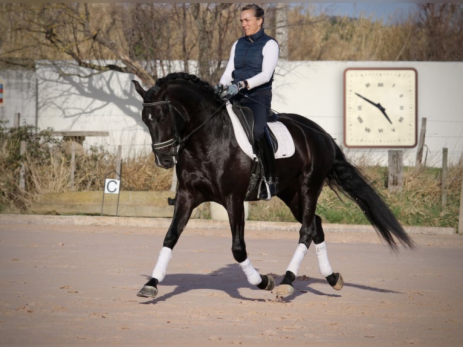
4:50
